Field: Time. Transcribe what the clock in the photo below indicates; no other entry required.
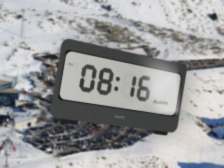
8:16
